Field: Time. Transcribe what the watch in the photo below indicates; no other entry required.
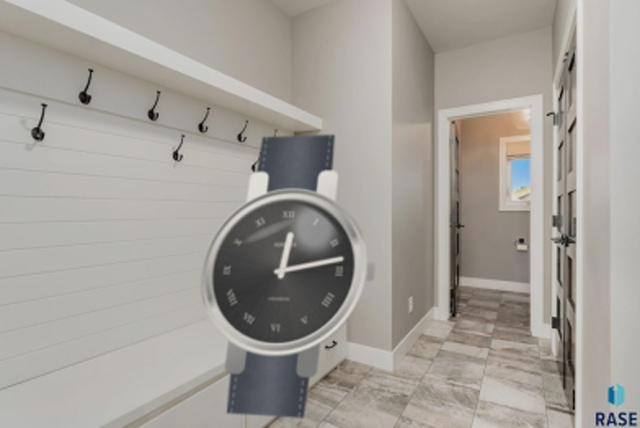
12:13
